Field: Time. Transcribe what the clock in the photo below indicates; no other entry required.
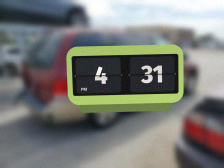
4:31
